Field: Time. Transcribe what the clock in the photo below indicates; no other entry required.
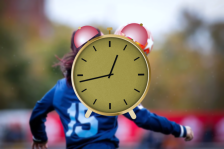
12:43
